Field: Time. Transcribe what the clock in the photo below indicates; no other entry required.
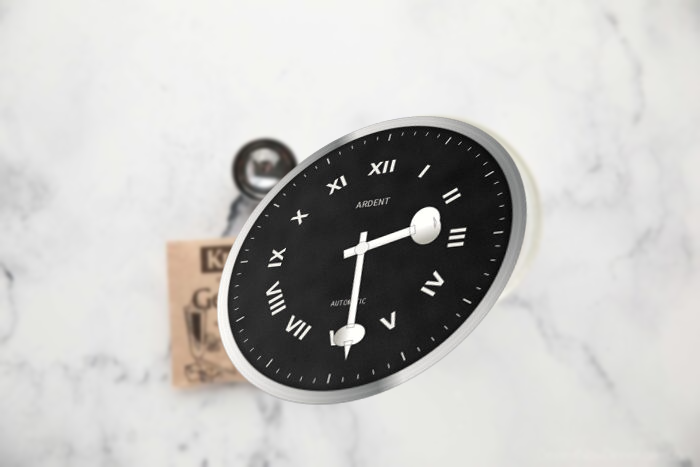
2:29
